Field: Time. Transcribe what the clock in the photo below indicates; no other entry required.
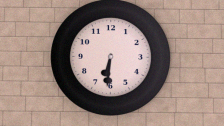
6:31
